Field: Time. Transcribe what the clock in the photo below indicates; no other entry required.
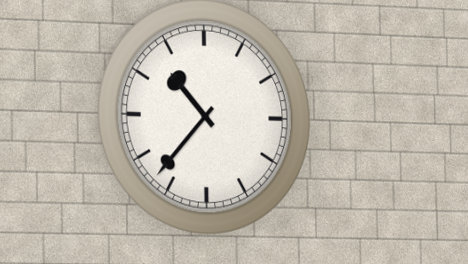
10:37
